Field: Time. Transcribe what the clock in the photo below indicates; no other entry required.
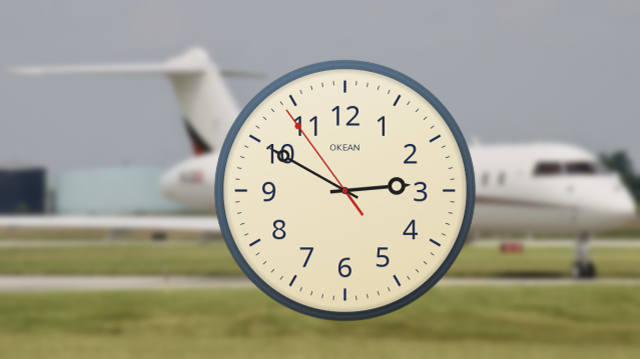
2:49:54
